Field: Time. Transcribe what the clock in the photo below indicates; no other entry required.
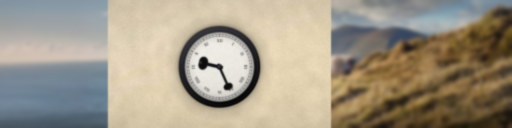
9:26
